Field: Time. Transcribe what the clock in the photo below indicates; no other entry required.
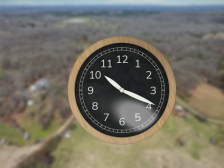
10:19
